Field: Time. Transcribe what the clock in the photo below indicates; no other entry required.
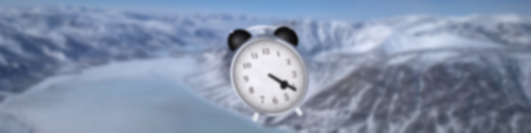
4:21
